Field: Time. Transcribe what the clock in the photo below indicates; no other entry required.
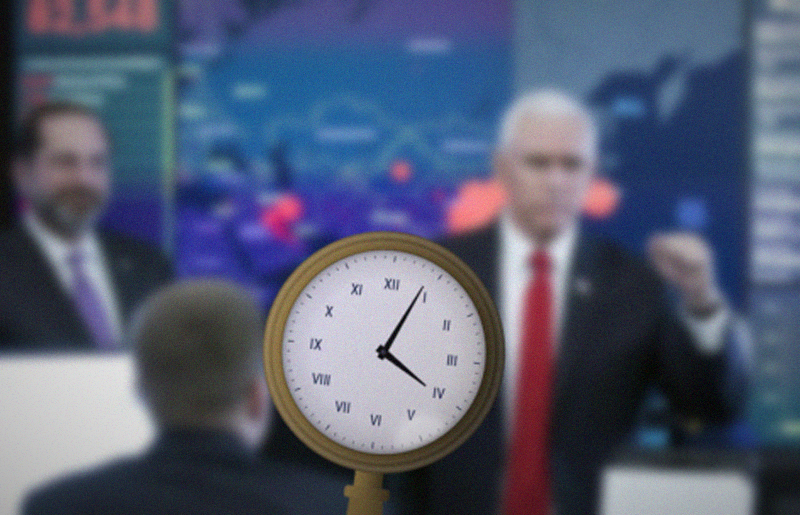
4:04
